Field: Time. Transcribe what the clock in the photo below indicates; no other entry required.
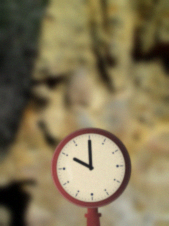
10:00
